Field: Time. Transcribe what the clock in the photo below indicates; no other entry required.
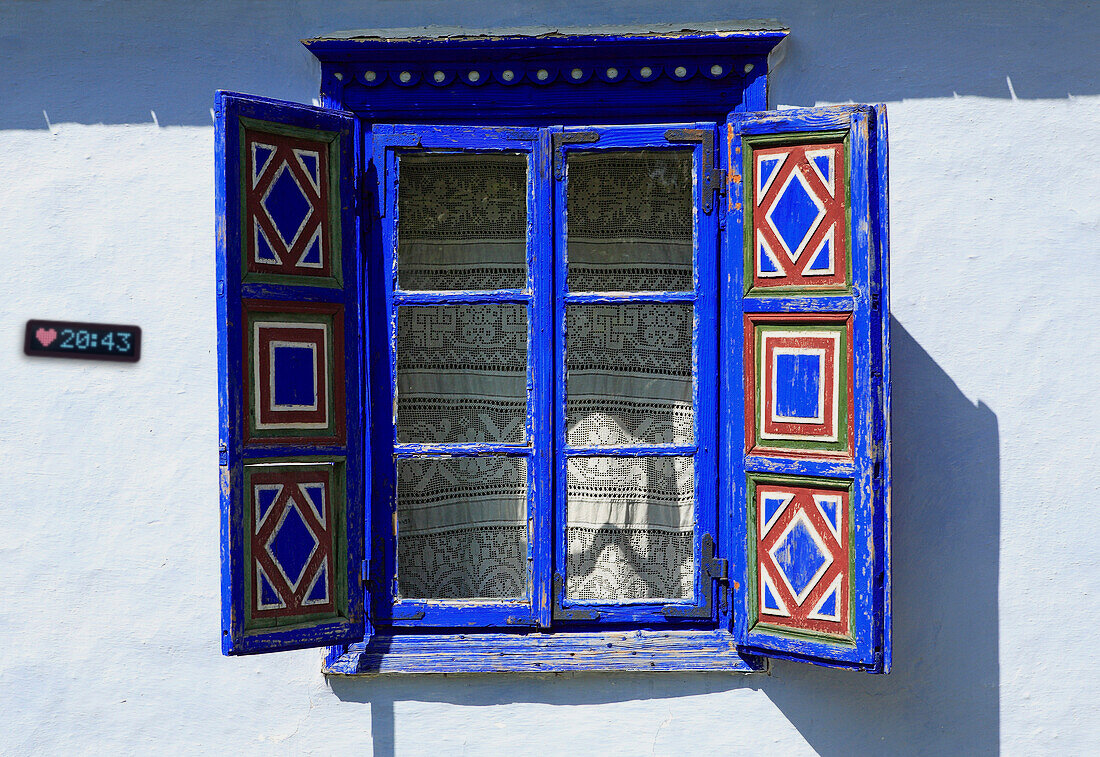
20:43
